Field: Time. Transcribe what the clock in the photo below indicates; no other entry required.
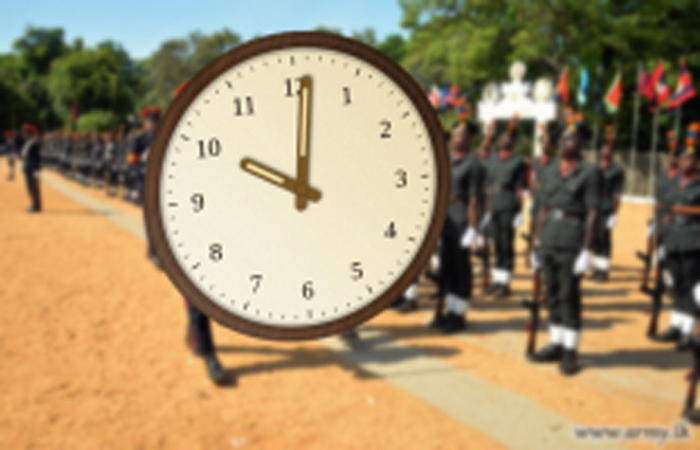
10:01
